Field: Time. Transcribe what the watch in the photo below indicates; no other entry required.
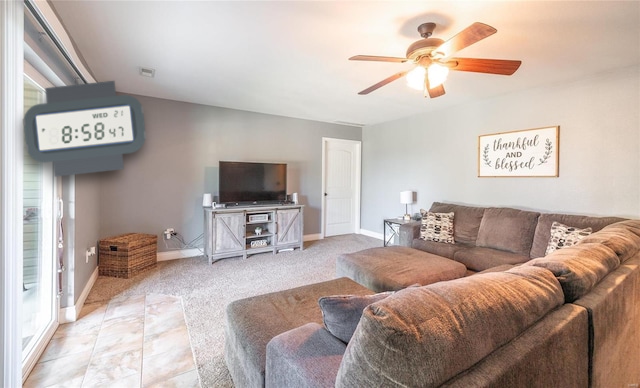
8:58:47
